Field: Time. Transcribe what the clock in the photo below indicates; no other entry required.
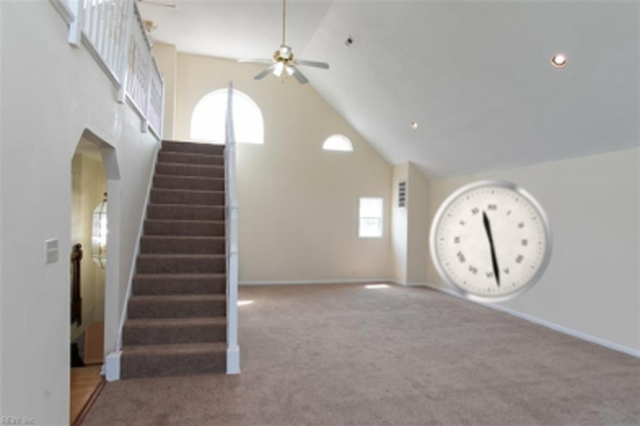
11:28
